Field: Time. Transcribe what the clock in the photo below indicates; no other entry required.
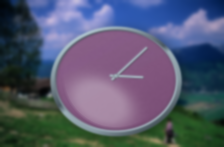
3:07
